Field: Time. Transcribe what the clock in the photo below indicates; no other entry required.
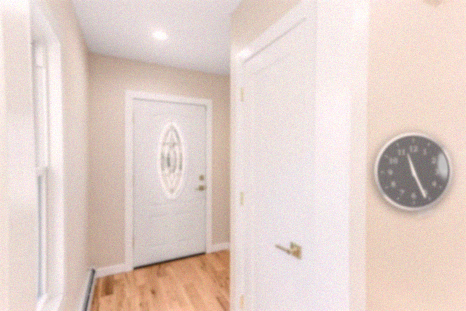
11:26
